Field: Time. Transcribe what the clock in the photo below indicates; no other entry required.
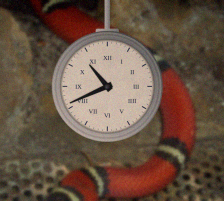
10:41
